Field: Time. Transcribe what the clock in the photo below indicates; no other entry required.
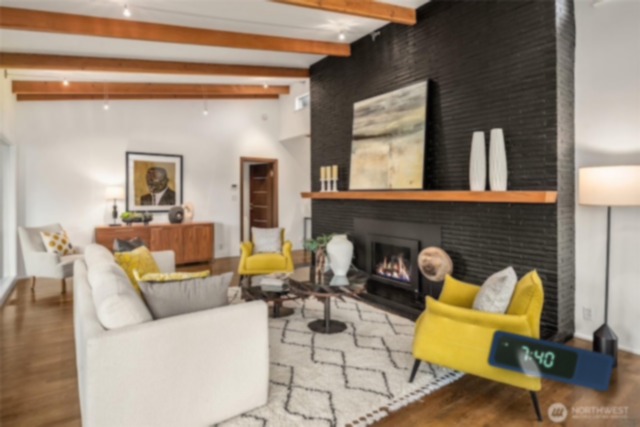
7:40
